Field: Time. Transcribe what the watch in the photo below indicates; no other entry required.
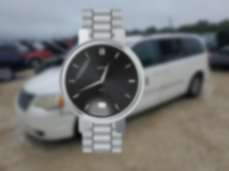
12:41
